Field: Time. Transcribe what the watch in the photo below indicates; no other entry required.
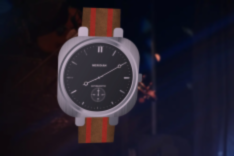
8:10
